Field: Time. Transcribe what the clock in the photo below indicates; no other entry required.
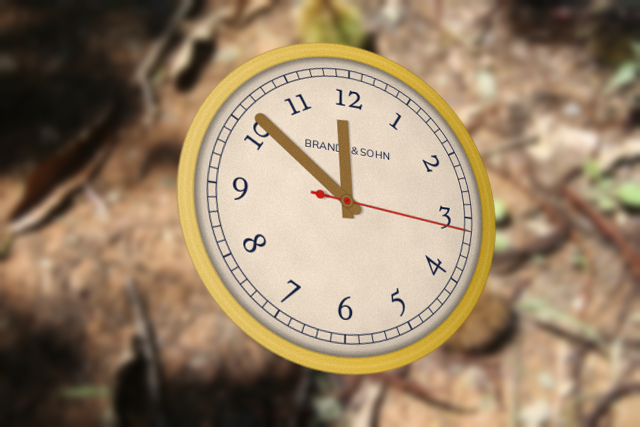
11:51:16
